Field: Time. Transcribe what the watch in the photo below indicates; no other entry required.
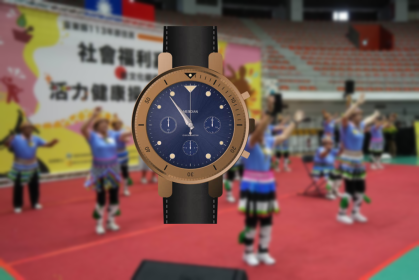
10:54
